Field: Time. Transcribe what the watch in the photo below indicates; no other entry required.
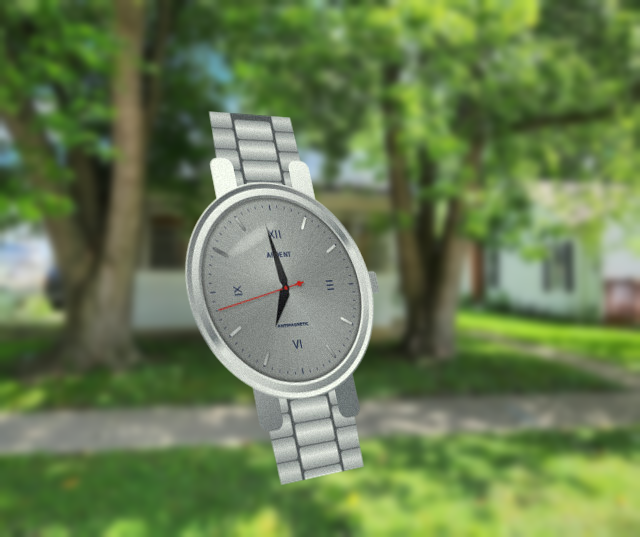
6:58:43
